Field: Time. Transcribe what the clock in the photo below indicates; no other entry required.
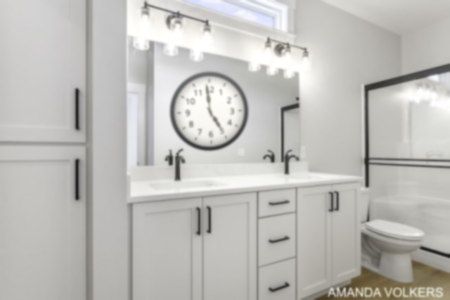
4:59
